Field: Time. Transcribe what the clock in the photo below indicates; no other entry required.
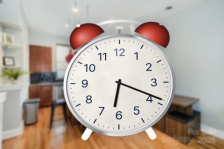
6:19
